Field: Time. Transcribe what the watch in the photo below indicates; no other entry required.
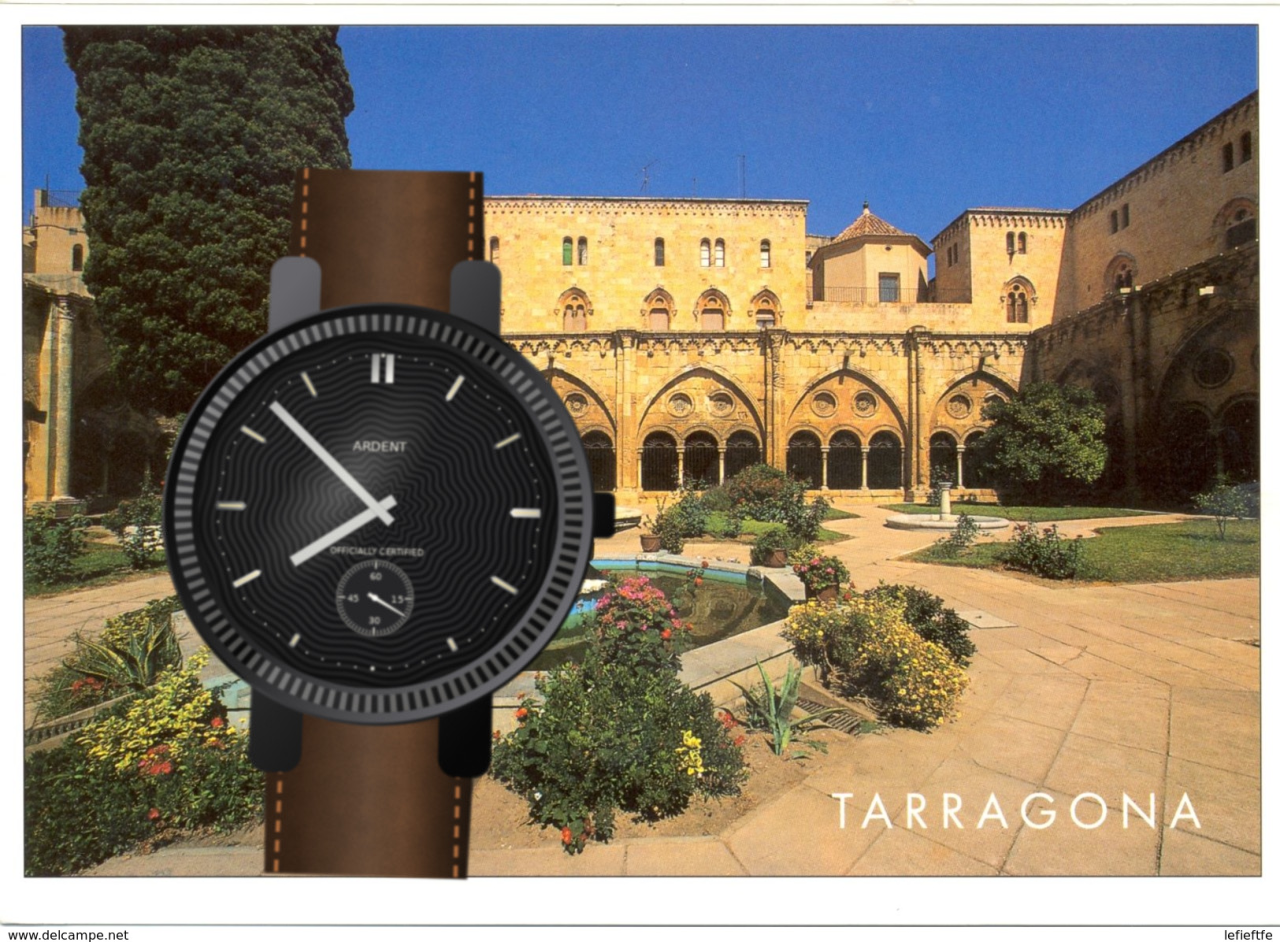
7:52:20
